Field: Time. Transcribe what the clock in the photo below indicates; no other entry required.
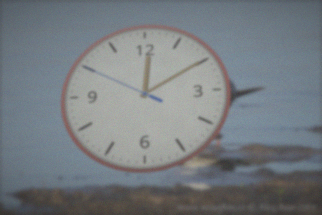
12:09:50
